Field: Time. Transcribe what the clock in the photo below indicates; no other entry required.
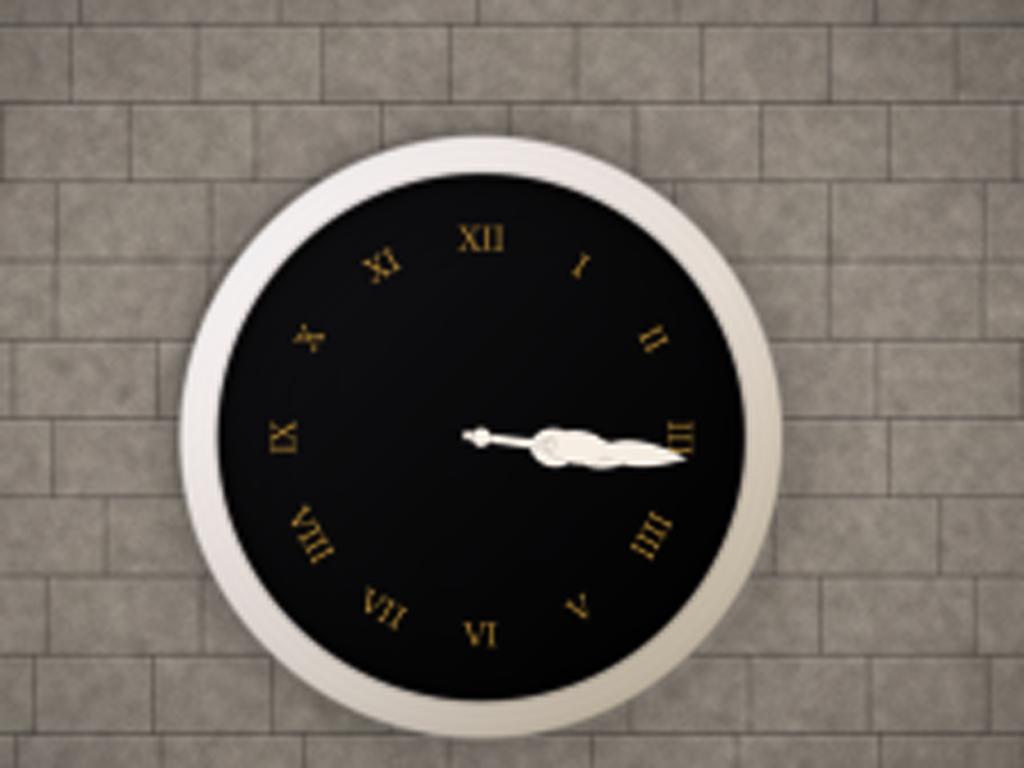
3:16
